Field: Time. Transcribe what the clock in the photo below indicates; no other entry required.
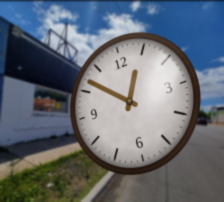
12:52
